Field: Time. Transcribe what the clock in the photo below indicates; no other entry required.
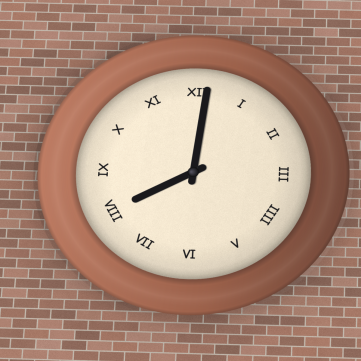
8:01
